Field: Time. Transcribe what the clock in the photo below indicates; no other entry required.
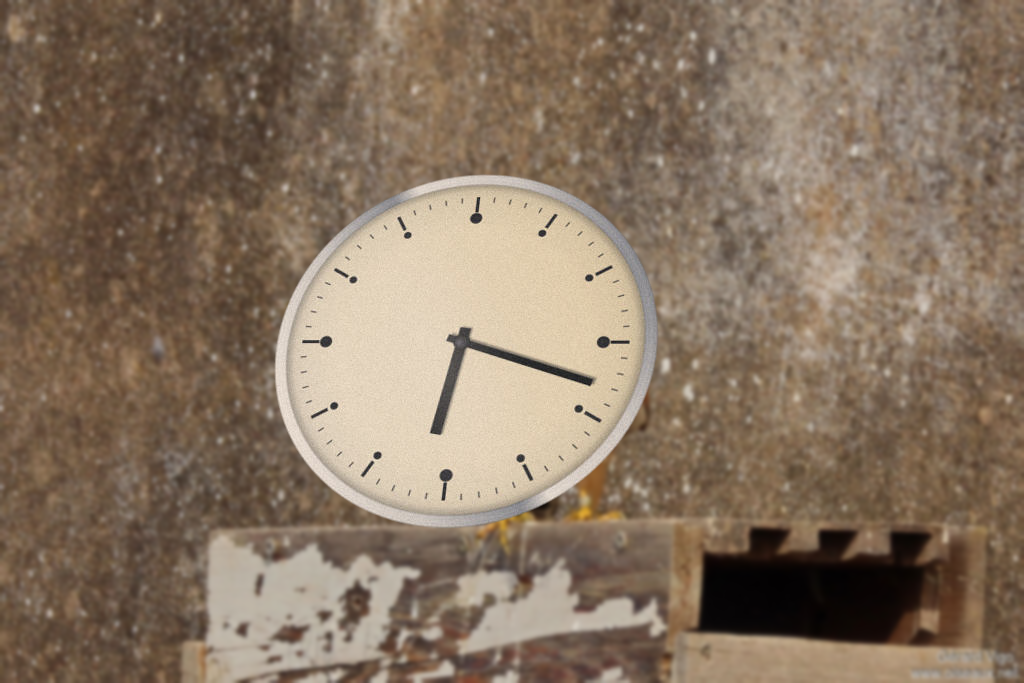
6:18
